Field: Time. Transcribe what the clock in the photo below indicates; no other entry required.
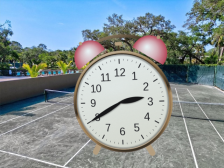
2:40
